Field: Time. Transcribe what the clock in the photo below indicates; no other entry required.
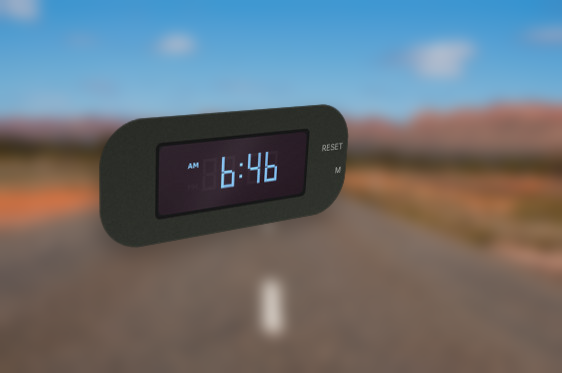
6:46
